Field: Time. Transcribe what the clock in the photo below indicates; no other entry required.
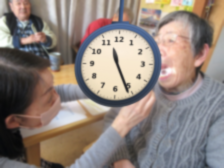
11:26
